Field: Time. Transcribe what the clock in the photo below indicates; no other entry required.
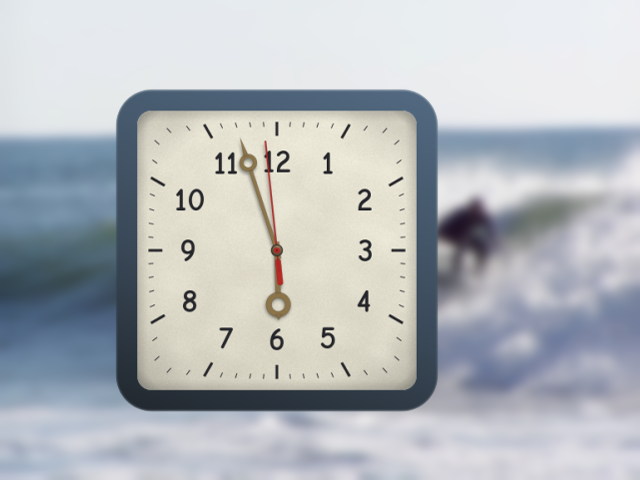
5:56:59
